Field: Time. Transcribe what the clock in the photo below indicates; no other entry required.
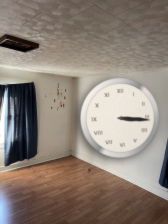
3:16
